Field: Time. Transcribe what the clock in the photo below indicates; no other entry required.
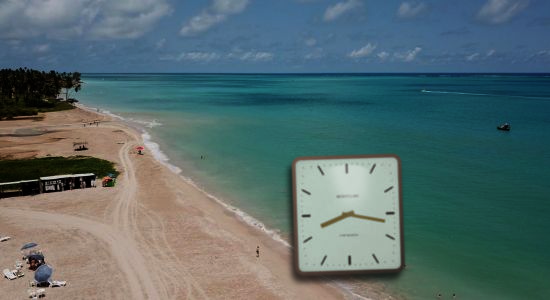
8:17
